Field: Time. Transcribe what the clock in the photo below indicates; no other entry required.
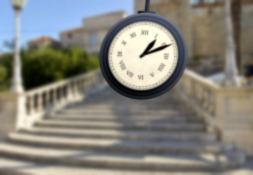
1:11
